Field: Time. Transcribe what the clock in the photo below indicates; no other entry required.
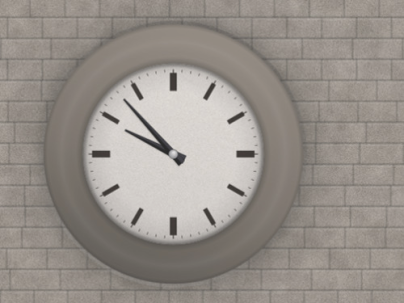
9:53
